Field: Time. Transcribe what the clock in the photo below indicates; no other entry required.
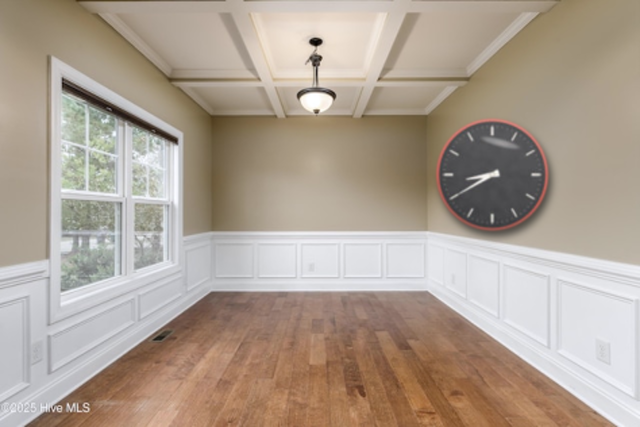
8:40
